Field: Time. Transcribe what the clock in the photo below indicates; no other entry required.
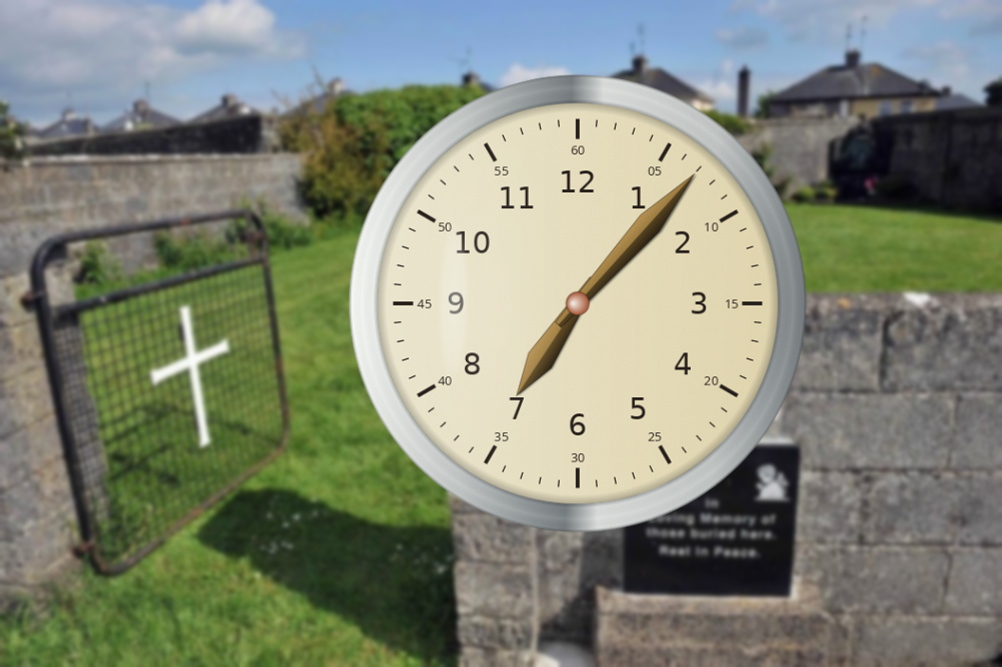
7:07
